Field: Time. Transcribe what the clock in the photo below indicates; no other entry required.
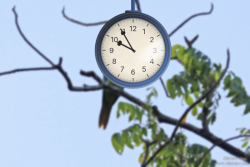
9:55
